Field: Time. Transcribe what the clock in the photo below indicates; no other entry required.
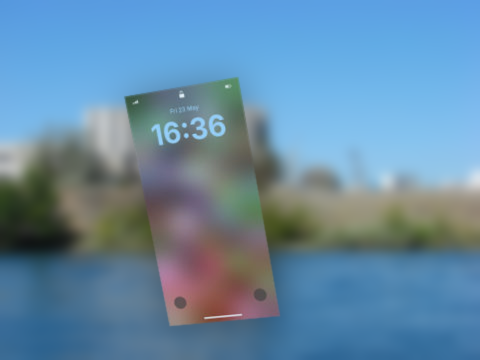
16:36
